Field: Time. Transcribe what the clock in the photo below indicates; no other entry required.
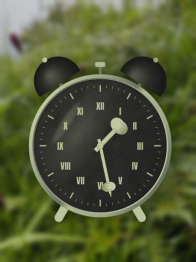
1:28
